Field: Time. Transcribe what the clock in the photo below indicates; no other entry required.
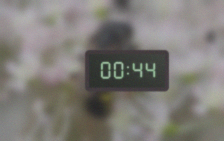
0:44
